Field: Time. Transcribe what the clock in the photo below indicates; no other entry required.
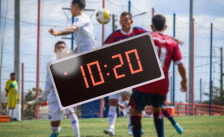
10:20
